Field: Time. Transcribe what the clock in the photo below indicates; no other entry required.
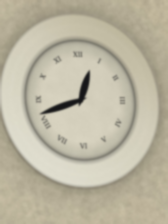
12:42
